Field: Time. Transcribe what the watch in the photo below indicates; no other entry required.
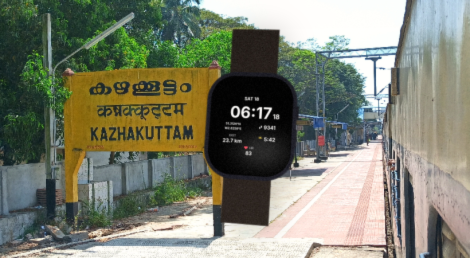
6:17
